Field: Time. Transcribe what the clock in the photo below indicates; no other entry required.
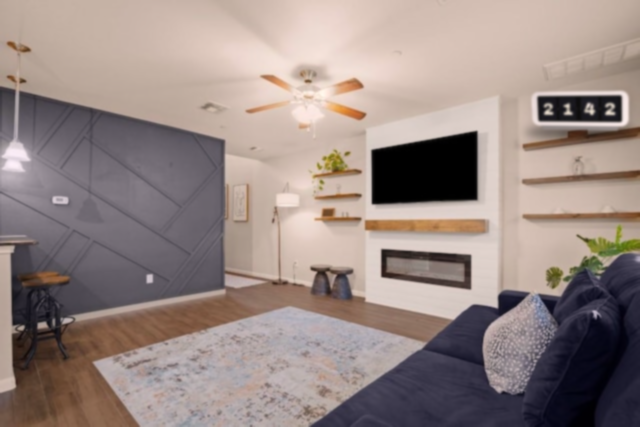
21:42
